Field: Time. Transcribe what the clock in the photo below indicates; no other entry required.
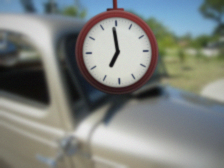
6:59
